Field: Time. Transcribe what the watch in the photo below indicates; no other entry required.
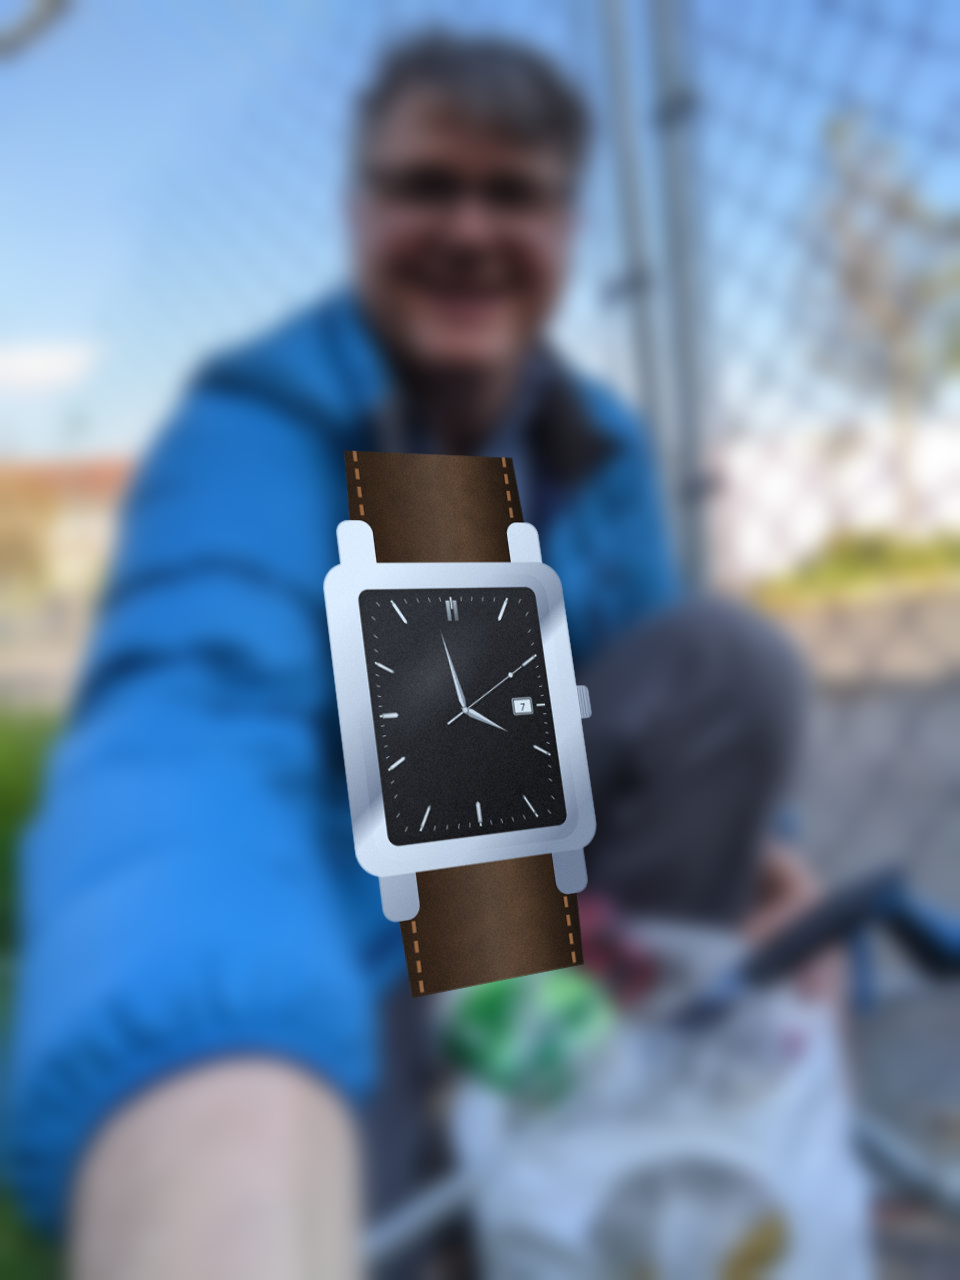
3:58:10
